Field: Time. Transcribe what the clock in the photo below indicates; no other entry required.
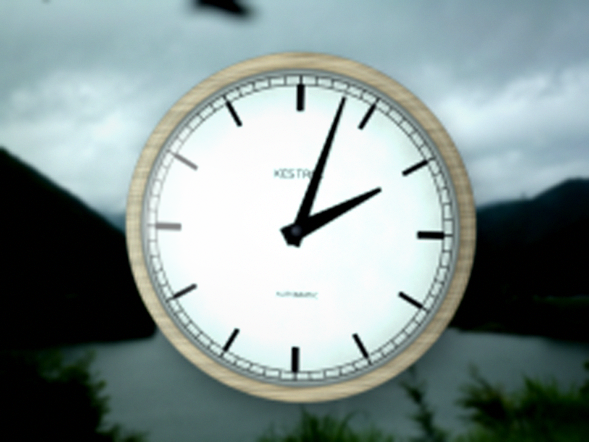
2:03
